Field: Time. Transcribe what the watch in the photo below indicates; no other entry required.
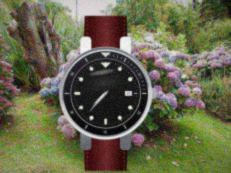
7:37
